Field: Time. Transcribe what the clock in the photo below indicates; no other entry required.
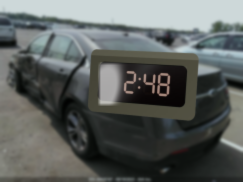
2:48
